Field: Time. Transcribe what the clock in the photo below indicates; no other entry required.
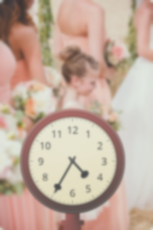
4:35
